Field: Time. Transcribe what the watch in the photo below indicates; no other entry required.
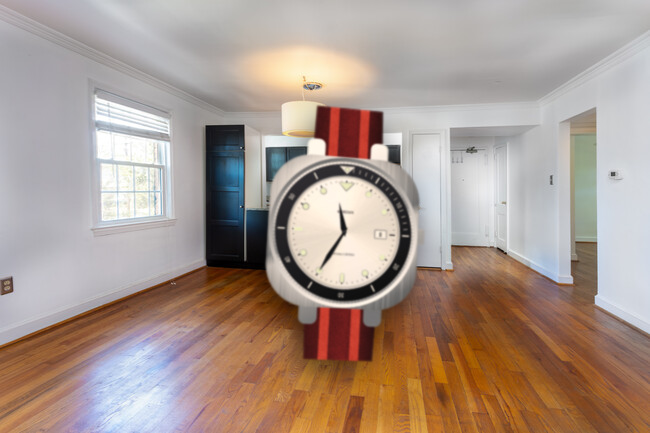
11:35
